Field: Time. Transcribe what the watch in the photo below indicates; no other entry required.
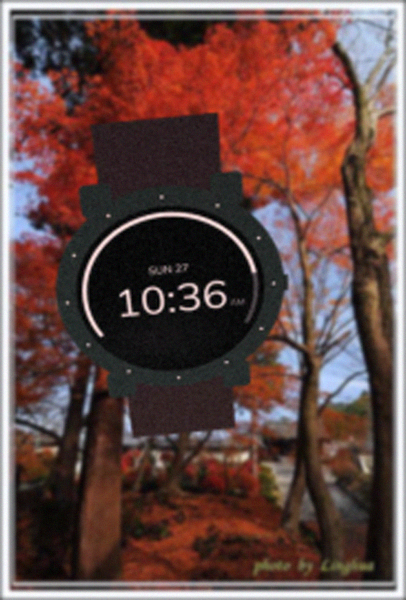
10:36
